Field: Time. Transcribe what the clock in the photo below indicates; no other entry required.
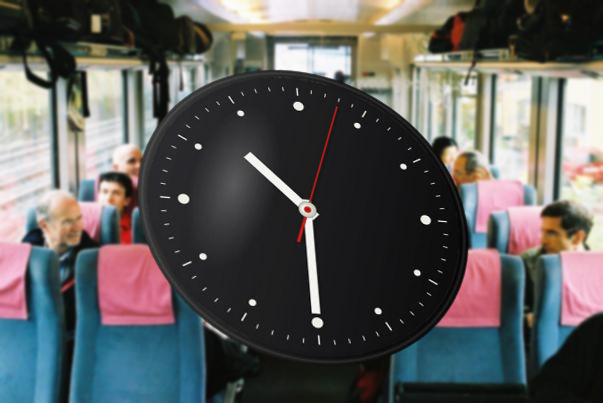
10:30:03
